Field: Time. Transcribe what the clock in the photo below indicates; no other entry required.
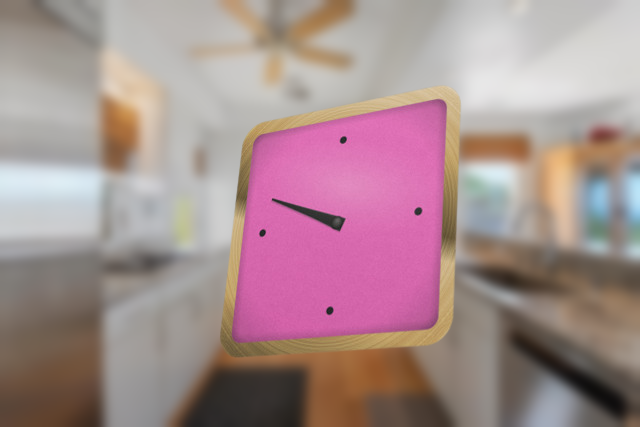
9:49
